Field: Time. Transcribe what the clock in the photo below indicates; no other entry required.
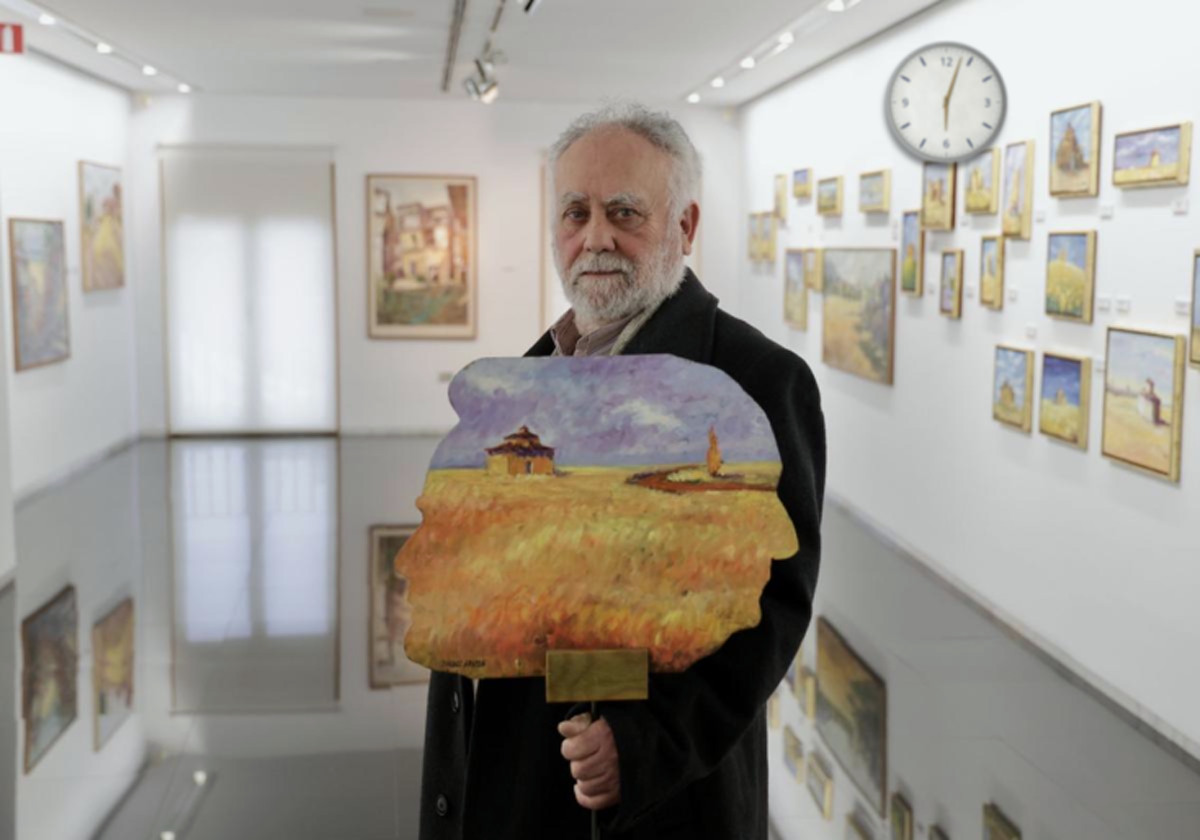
6:03
